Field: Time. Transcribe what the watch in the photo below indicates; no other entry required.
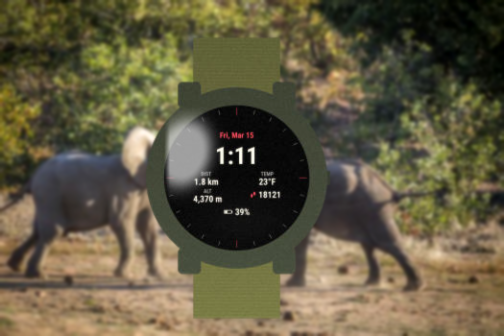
1:11
